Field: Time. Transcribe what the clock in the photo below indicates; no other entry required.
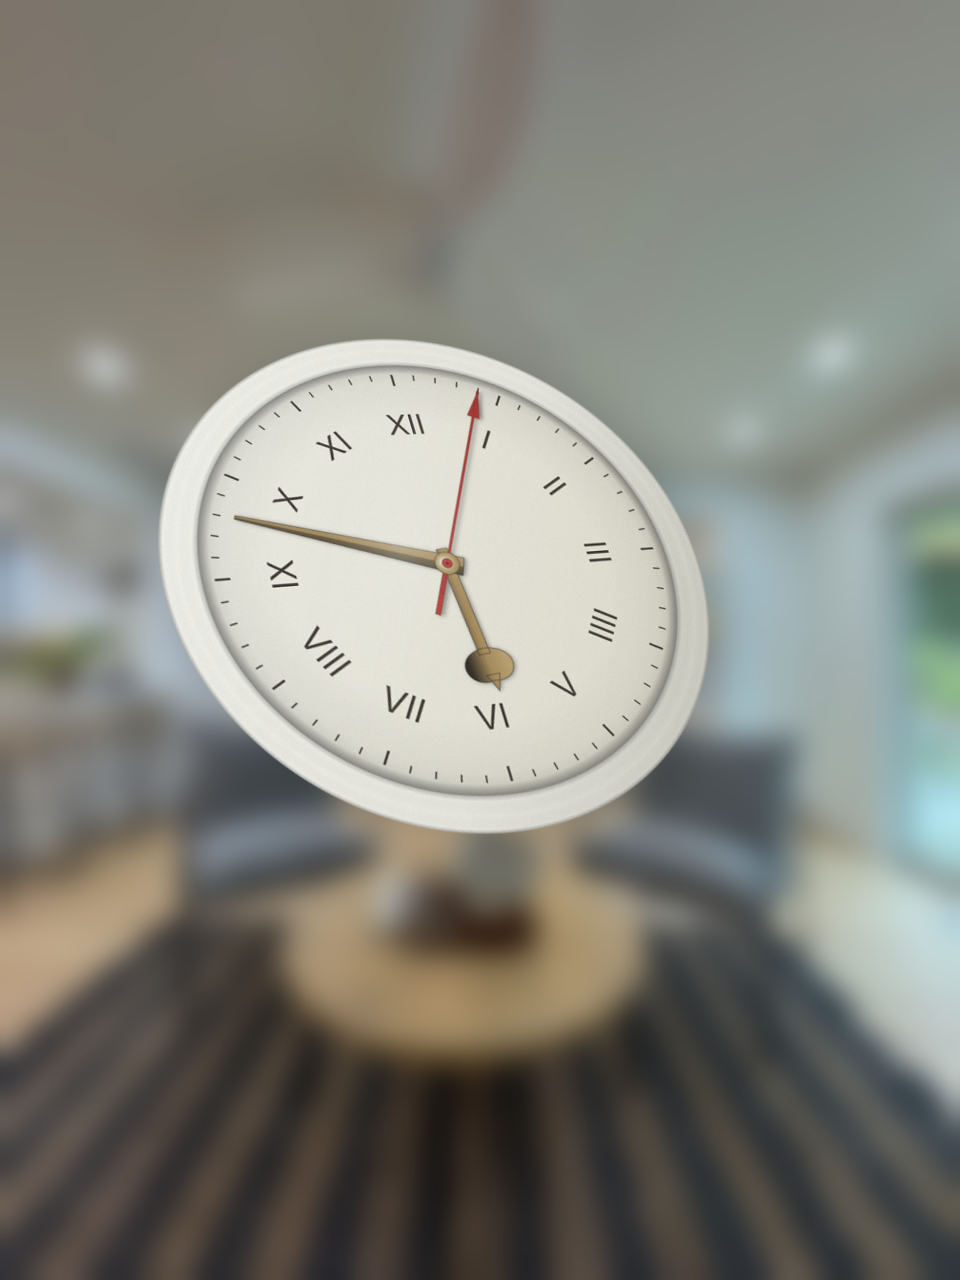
5:48:04
